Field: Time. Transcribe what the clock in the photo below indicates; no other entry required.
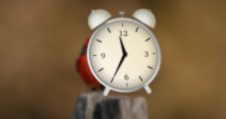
11:35
